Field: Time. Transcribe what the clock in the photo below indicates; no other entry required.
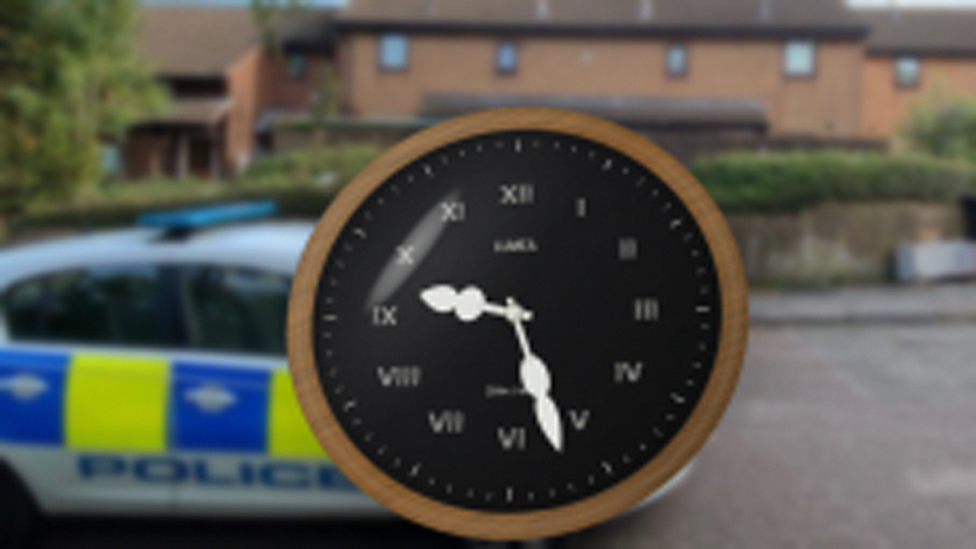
9:27
